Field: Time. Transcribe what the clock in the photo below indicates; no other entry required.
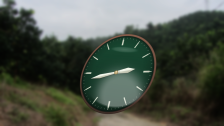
2:43
